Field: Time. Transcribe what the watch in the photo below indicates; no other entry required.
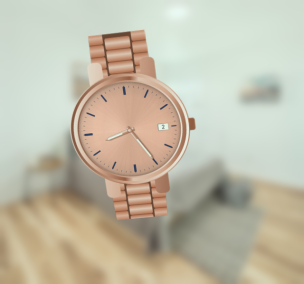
8:25
